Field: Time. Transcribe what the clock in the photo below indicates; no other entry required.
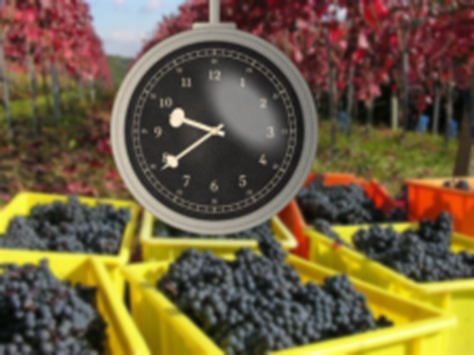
9:39
